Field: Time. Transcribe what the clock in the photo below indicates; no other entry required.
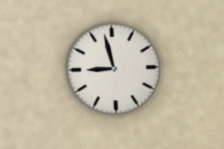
8:58
